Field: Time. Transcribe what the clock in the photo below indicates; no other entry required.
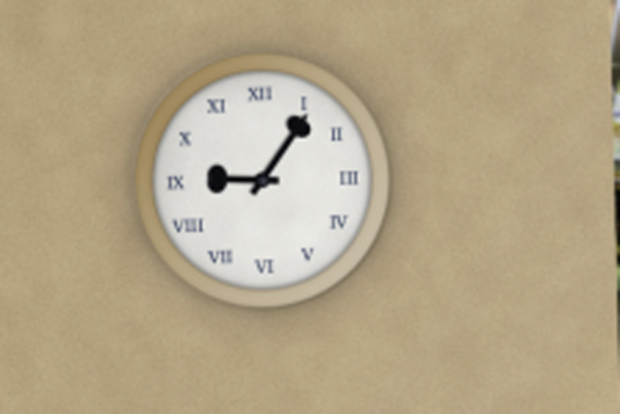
9:06
